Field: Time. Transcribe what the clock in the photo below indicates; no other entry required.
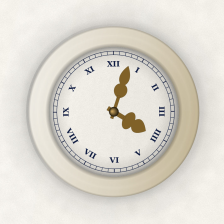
4:03
